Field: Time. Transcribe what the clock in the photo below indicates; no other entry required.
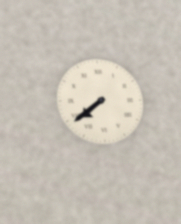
7:39
